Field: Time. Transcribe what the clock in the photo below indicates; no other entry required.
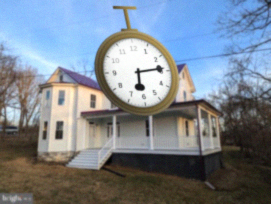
6:14
